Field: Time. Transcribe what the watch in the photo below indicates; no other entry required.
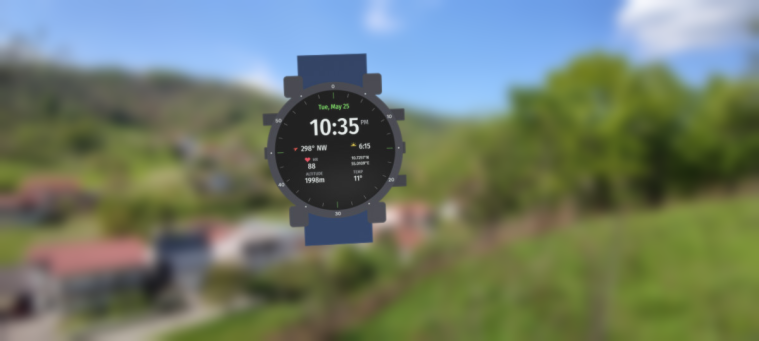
10:35
